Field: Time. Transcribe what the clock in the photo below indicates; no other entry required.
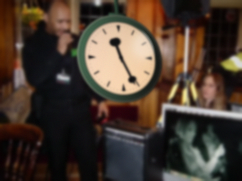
11:26
